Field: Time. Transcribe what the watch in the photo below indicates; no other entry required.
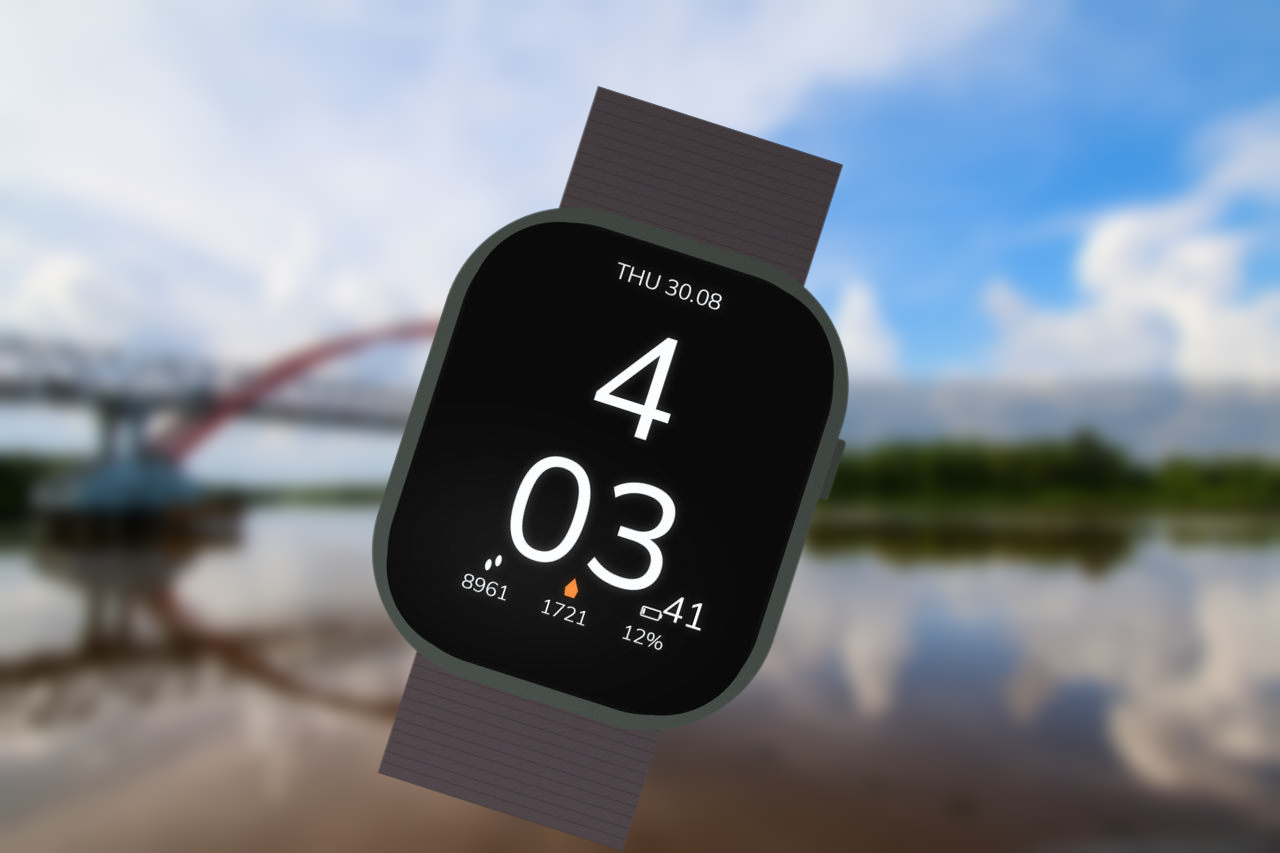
4:03:41
